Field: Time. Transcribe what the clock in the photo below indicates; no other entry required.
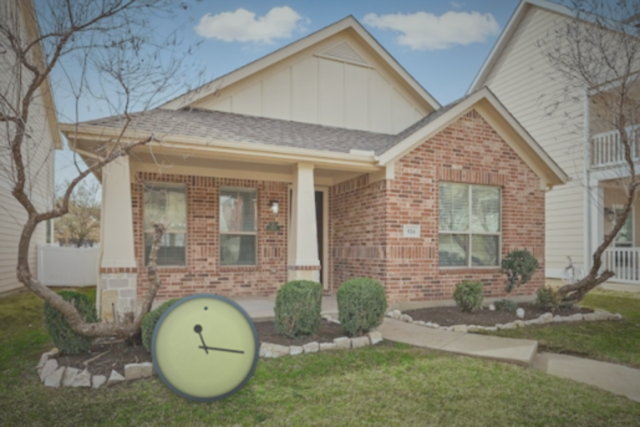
11:16
